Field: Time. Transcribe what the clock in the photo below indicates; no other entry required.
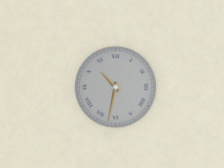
10:32
